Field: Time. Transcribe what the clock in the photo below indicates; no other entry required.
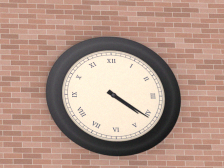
4:21
